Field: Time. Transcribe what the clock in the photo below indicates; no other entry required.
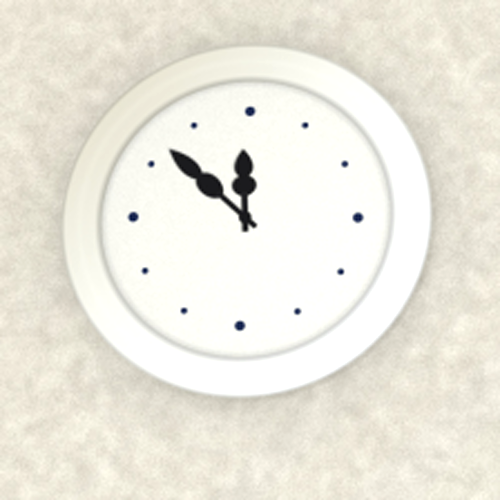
11:52
